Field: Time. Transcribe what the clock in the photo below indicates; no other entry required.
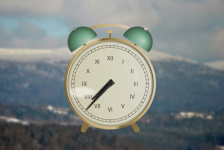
7:37
